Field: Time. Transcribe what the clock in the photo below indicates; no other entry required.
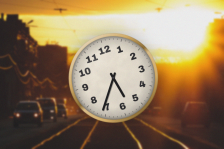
5:36
